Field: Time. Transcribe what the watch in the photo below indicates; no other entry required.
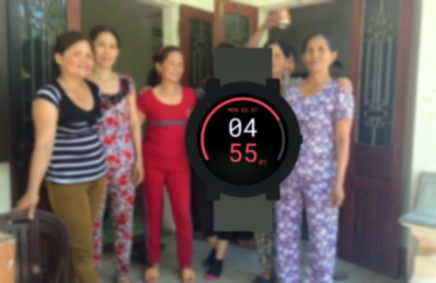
4:55
